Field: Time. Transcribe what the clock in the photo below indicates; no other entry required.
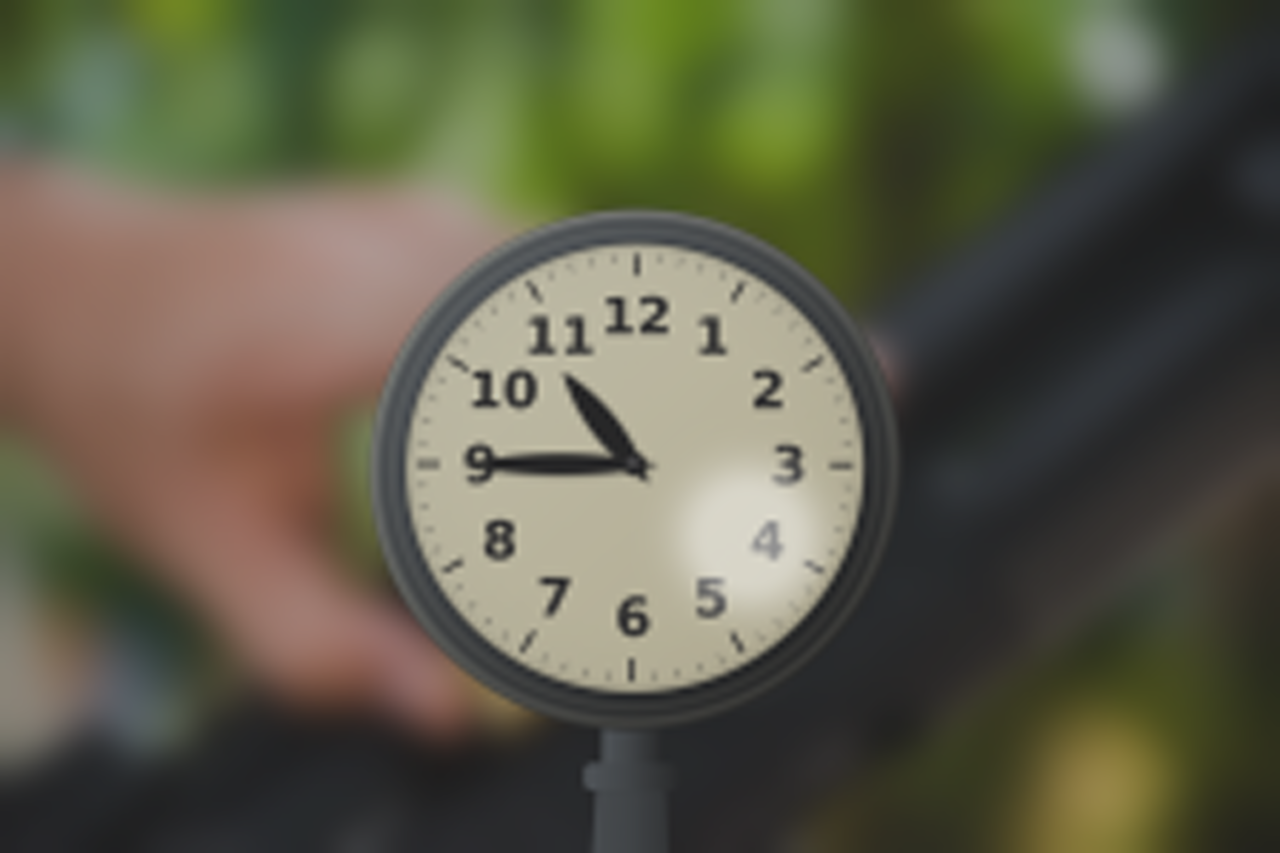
10:45
